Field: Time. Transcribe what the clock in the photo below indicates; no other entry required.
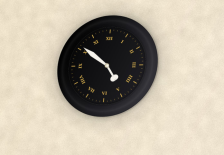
4:51
